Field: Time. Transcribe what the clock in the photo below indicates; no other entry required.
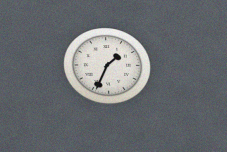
1:34
